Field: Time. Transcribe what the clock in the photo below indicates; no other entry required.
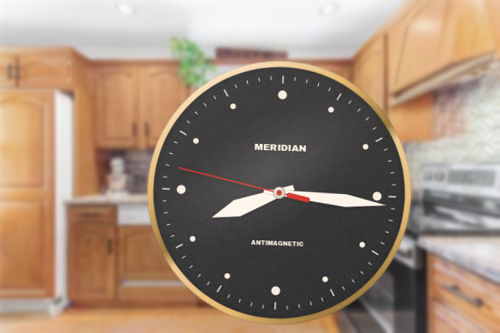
8:15:47
